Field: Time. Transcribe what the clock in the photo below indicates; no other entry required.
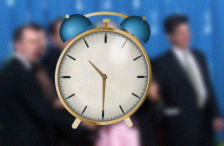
10:30
